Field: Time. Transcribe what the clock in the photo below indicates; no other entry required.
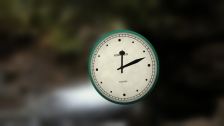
12:12
